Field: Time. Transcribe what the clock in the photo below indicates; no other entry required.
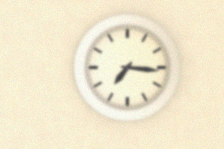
7:16
